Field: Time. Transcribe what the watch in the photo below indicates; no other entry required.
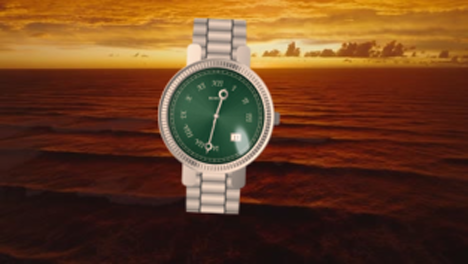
12:32
